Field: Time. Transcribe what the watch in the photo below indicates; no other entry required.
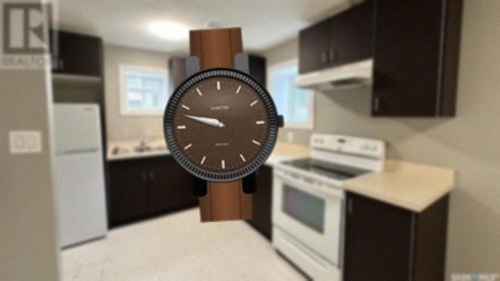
9:48
